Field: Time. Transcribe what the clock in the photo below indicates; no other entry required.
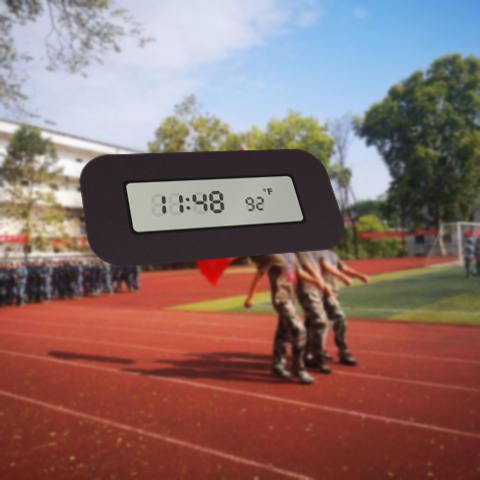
11:48
